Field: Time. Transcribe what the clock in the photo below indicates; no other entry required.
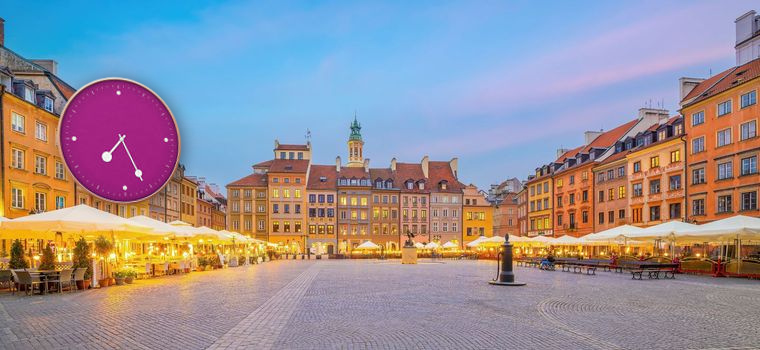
7:26
